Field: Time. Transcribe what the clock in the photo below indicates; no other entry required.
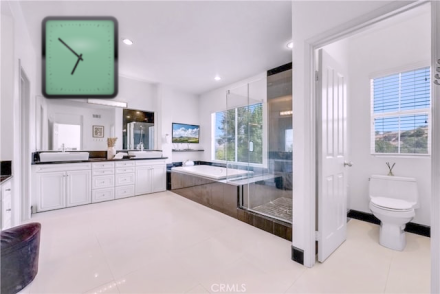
6:52
